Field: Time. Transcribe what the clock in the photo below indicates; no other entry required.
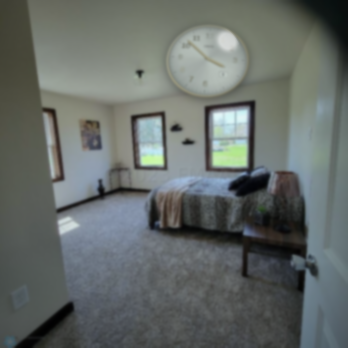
3:52
